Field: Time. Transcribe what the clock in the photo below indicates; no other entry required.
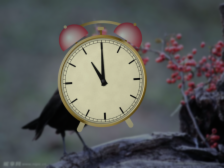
11:00
